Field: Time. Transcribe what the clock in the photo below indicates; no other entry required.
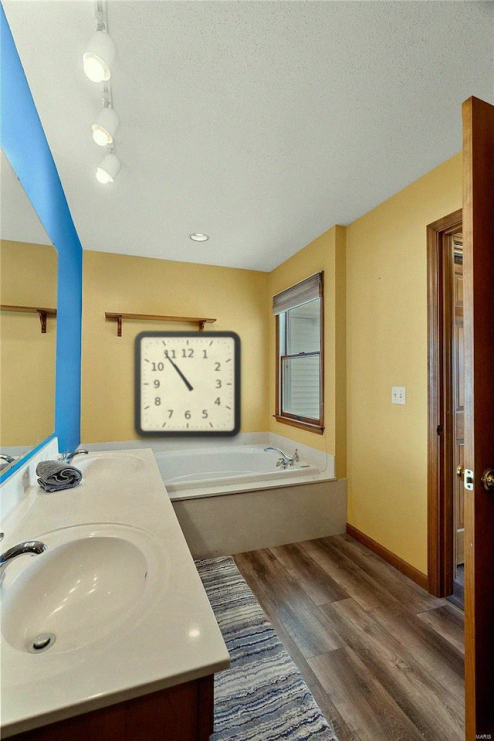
10:54
